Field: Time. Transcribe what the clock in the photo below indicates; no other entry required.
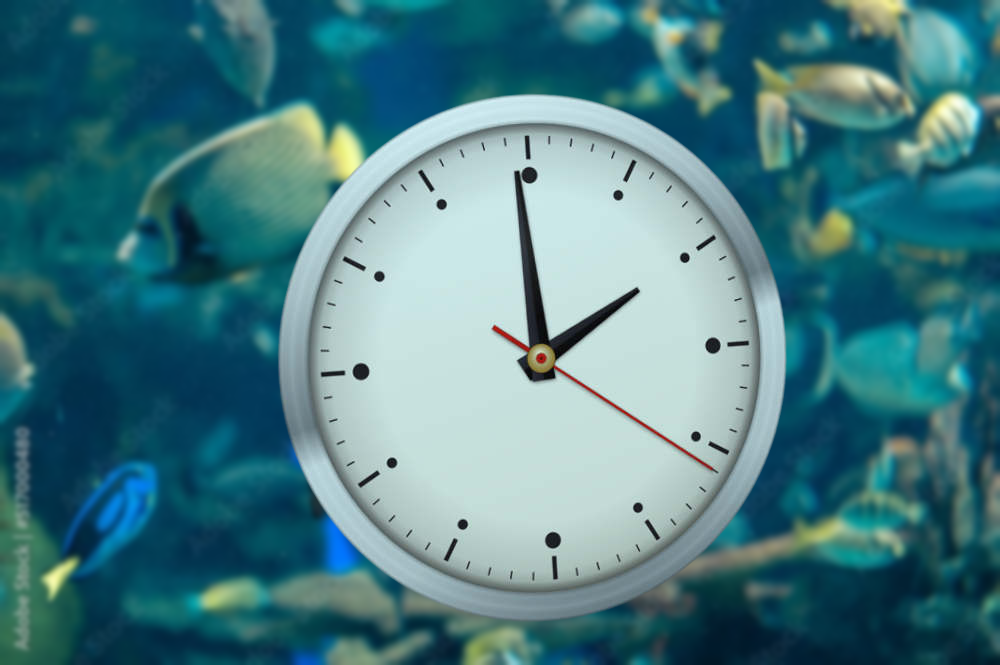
1:59:21
